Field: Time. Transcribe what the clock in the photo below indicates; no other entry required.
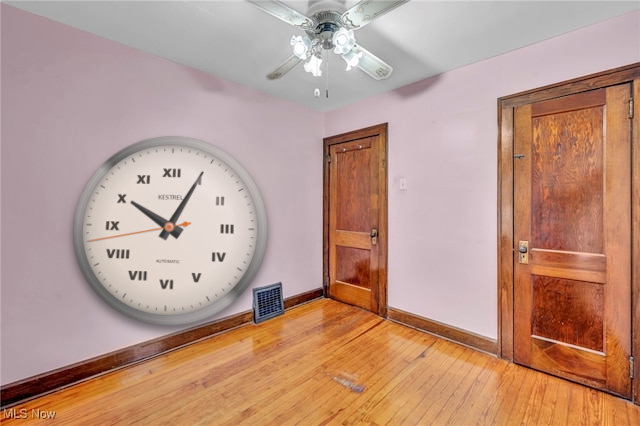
10:04:43
